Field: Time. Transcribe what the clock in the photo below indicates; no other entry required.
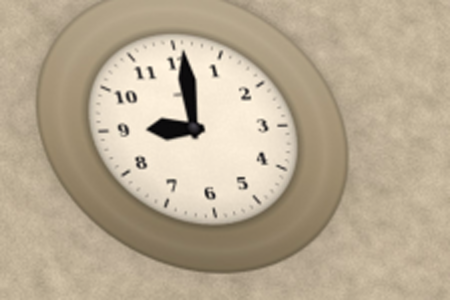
9:01
